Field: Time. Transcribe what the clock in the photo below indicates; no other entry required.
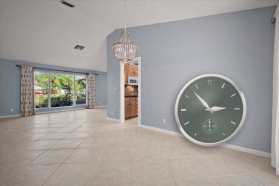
2:53
